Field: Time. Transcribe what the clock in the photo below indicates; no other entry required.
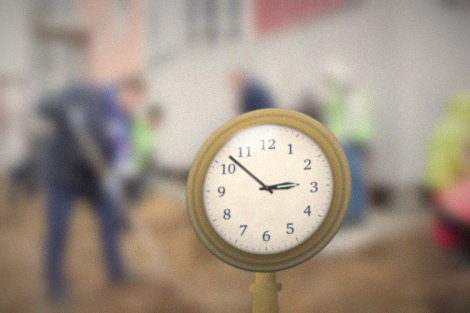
2:52
